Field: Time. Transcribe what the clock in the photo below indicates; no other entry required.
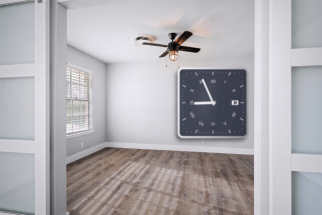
8:56
